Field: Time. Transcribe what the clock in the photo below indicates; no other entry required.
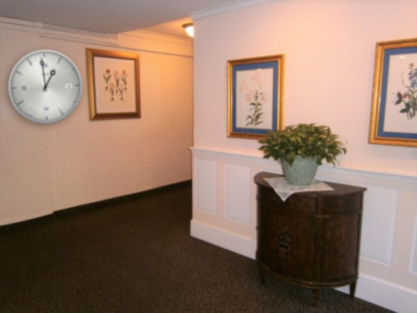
12:59
